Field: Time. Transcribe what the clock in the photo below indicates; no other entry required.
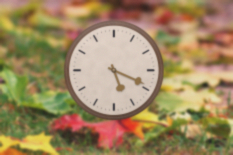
5:19
